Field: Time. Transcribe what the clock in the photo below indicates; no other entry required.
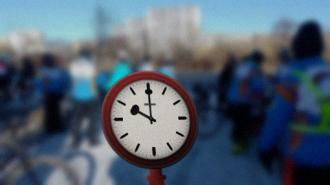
10:00
